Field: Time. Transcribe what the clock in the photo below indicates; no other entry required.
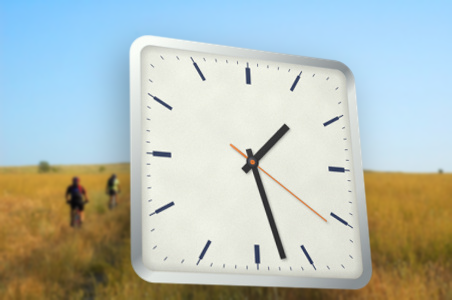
1:27:21
